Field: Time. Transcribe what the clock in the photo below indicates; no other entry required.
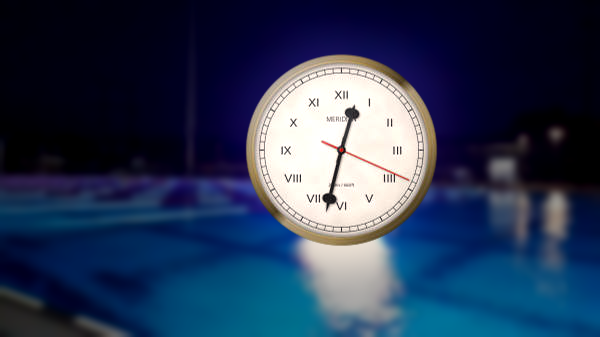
12:32:19
